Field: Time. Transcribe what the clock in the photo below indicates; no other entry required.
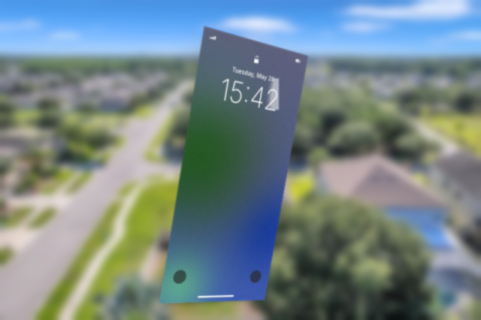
15:42
